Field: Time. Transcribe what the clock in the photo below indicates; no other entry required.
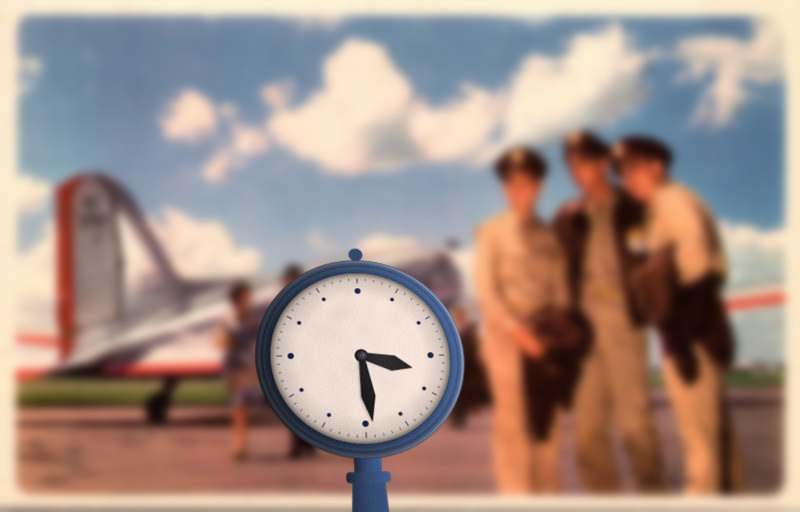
3:29
